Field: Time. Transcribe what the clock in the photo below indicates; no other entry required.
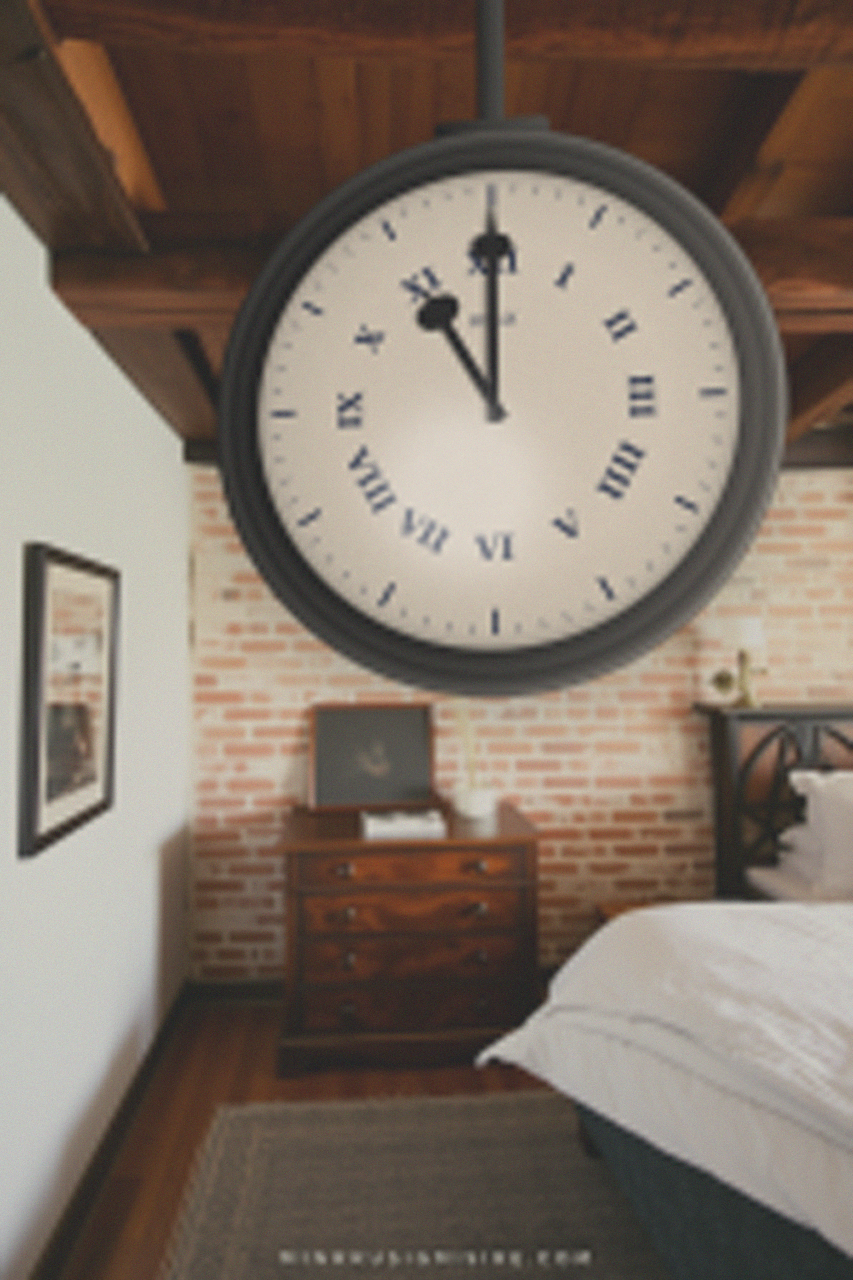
11:00
